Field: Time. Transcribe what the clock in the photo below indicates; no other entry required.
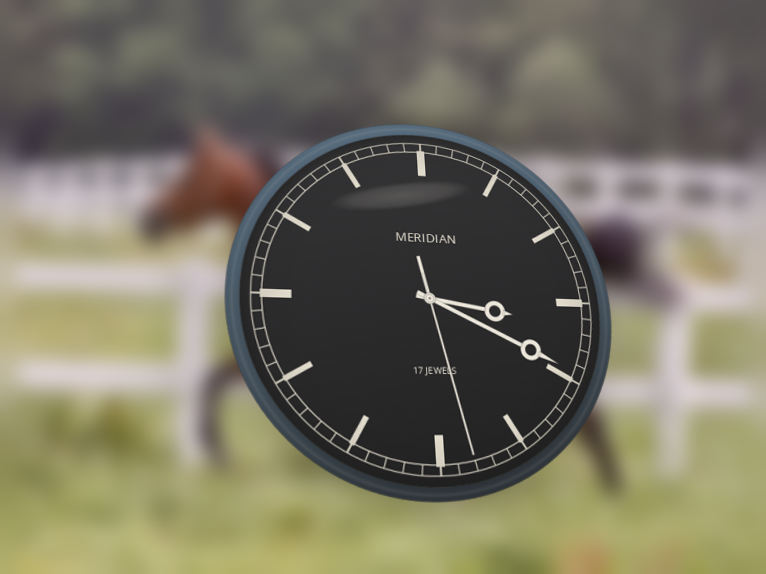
3:19:28
